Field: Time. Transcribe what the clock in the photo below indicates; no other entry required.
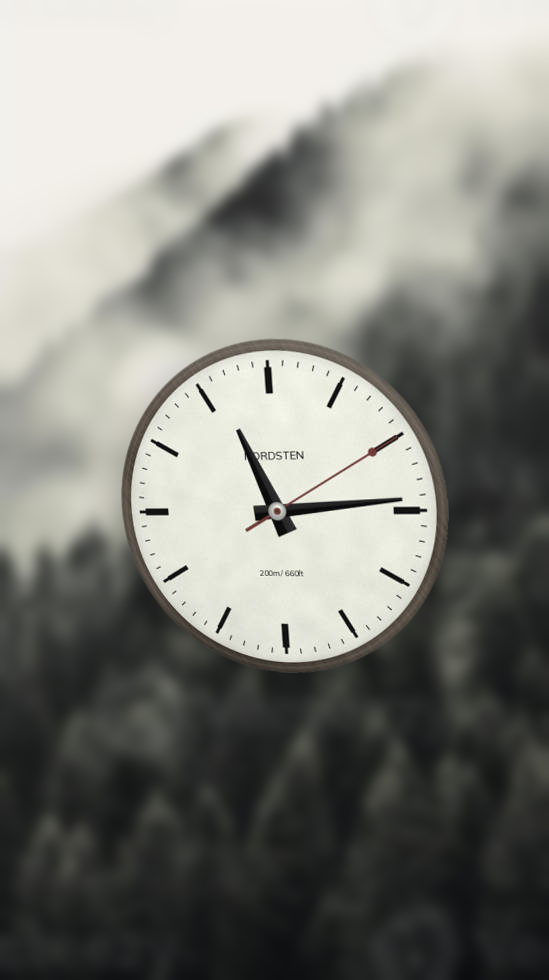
11:14:10
